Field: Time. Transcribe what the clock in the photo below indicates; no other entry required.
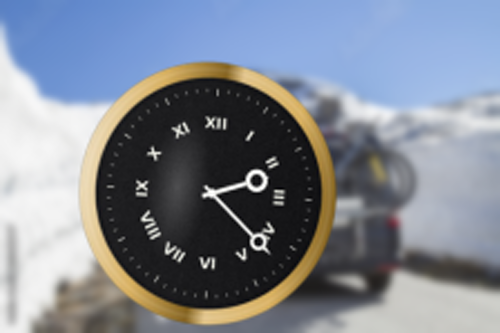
2:22
